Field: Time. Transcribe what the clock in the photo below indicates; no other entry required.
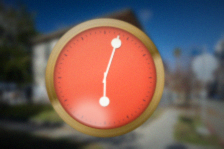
6:03
